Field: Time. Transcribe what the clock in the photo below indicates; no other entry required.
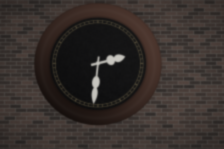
2:31
